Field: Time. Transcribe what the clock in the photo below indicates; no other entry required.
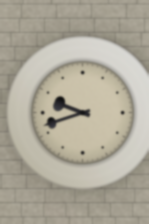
9:42
